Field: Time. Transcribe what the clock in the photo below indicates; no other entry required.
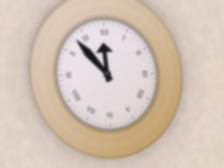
11:53
